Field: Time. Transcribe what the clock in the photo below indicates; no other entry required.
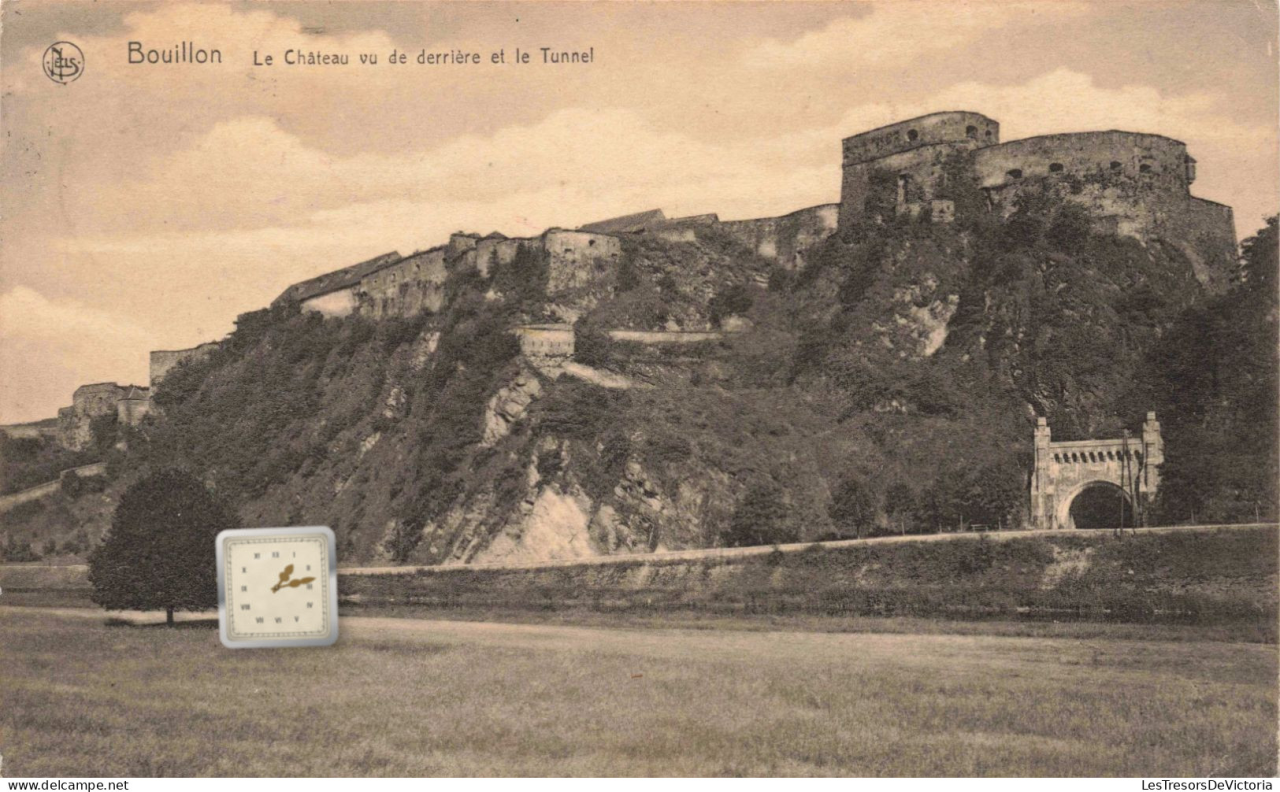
1:13
